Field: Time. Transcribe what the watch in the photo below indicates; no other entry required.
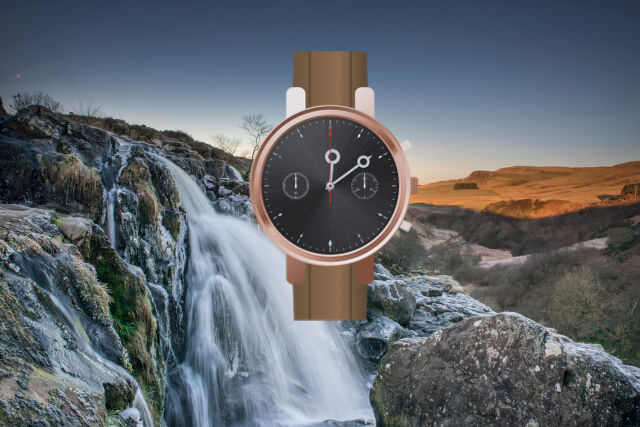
12:09
